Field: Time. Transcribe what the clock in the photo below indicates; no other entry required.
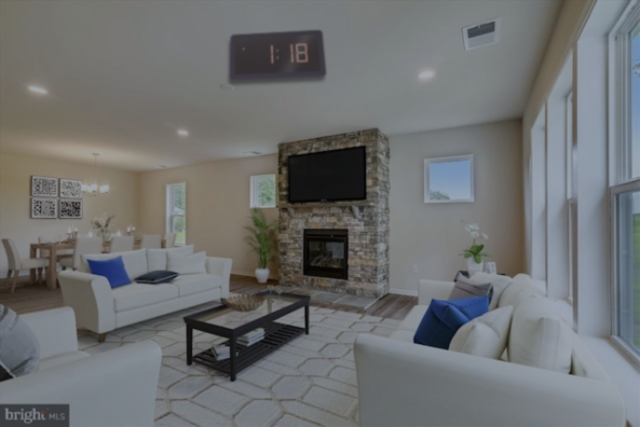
1:18
